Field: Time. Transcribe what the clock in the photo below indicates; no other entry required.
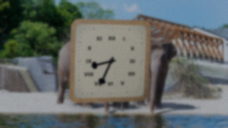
8:34
